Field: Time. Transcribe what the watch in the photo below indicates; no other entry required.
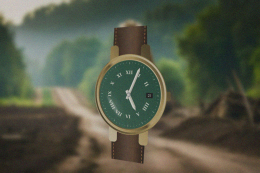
5:04
